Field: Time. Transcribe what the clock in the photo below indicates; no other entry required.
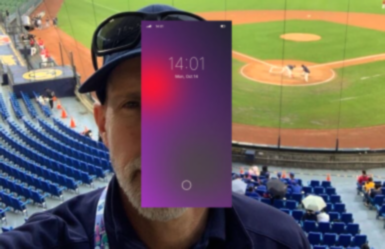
14:01
